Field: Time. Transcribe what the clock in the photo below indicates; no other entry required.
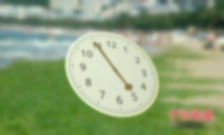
4:55
